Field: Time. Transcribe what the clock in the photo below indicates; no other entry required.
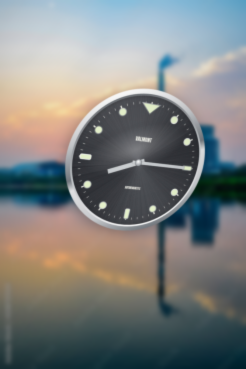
8:15
